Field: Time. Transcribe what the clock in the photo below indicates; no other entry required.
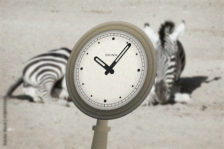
10:06
